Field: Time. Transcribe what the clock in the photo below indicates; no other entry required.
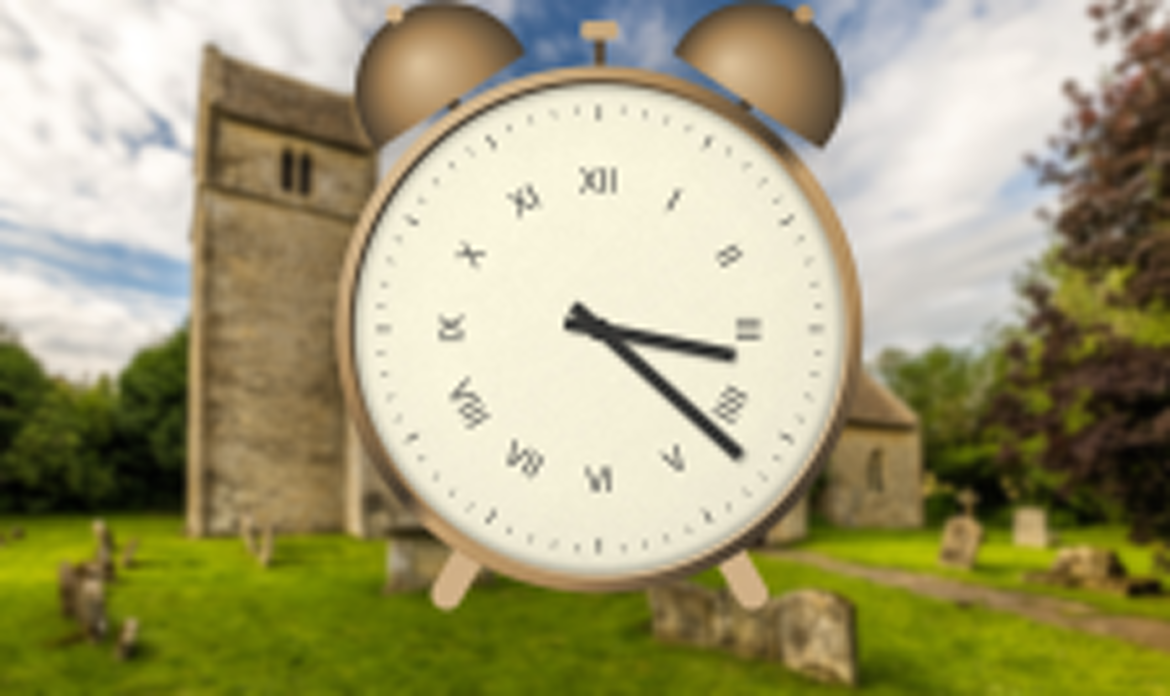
3:22
